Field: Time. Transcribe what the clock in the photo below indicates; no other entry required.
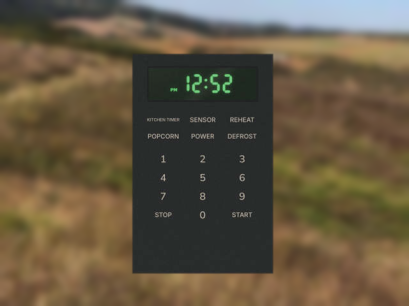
12:52
